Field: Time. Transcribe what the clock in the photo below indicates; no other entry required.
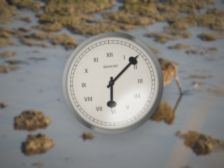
6:08
